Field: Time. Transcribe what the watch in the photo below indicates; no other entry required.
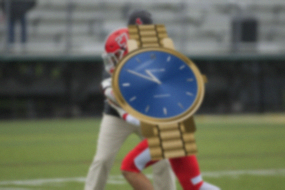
10:50
